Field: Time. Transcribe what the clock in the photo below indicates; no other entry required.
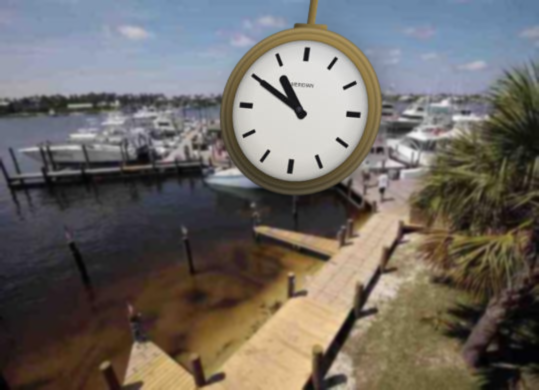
10:50
